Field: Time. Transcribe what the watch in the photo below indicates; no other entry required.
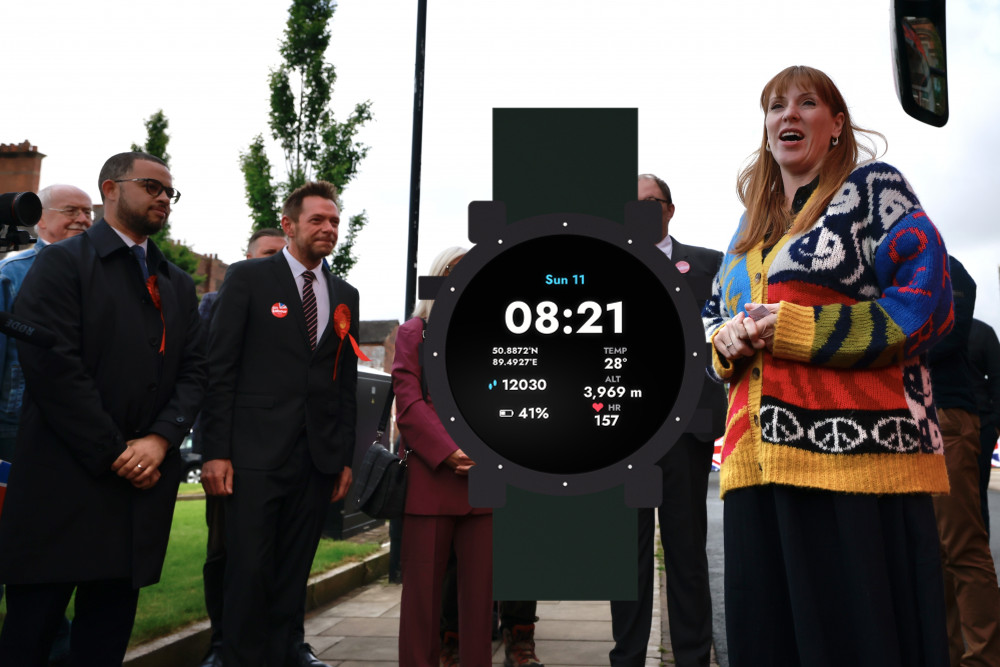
8:21
